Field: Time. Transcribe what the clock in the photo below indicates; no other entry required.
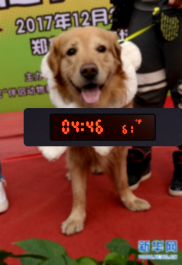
4:46
